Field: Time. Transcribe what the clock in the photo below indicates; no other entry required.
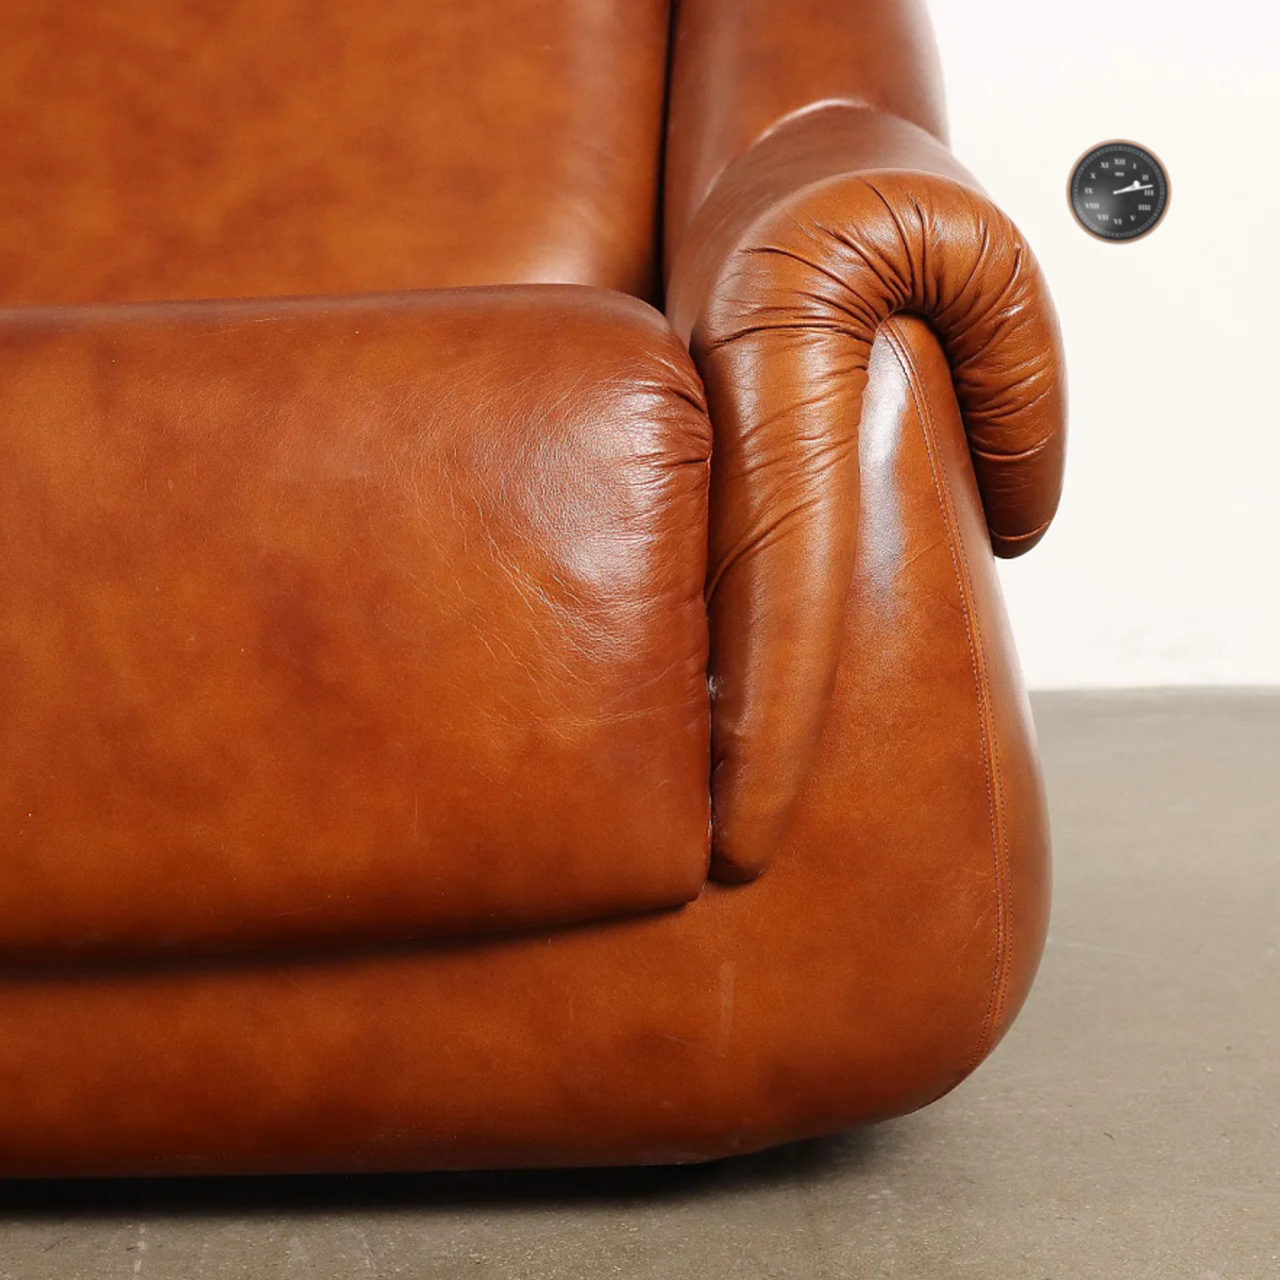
2:13
